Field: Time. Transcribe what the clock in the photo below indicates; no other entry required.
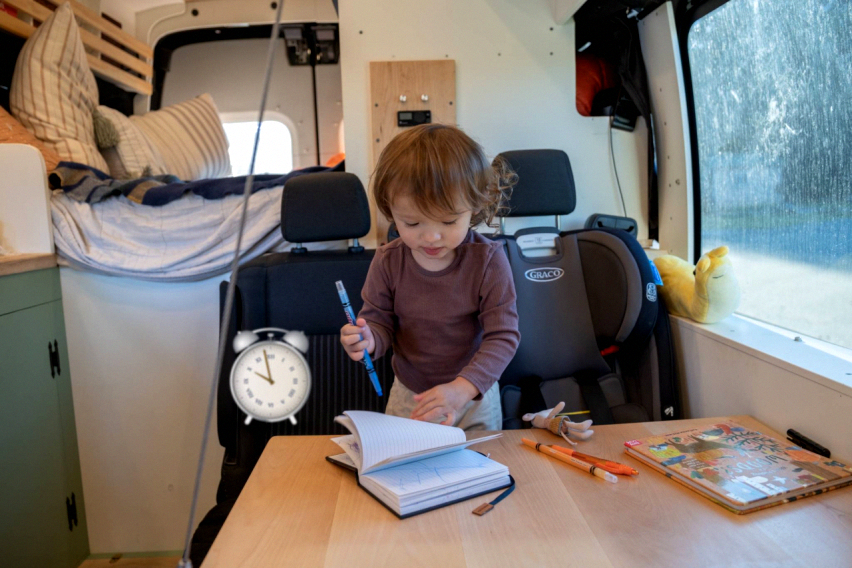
9:58
